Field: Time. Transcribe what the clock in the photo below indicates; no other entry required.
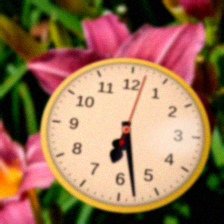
6:28:02
